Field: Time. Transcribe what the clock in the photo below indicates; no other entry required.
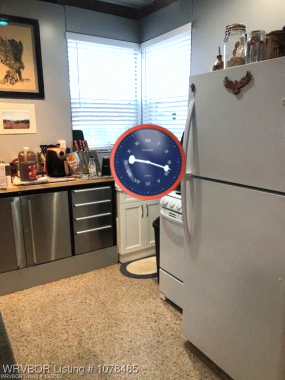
9:18
